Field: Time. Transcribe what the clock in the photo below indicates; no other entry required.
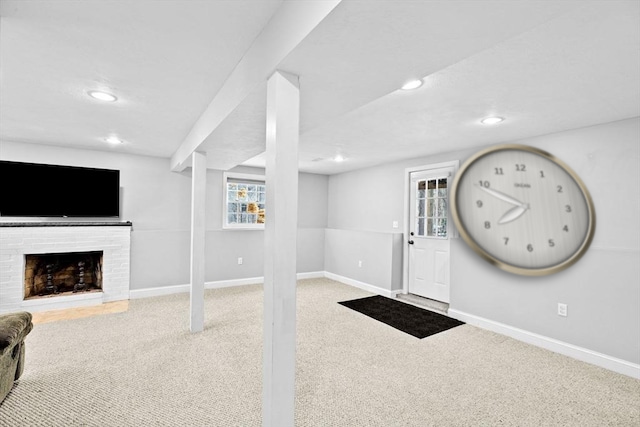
7:49
